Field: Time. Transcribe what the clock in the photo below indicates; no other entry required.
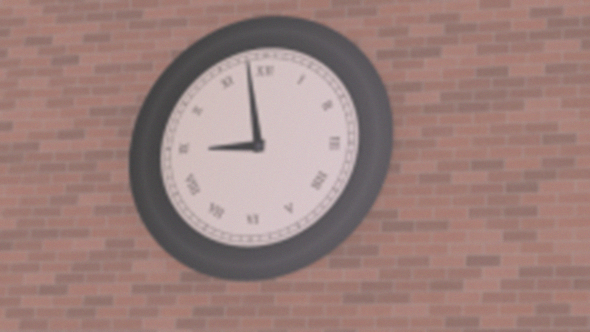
8:58
